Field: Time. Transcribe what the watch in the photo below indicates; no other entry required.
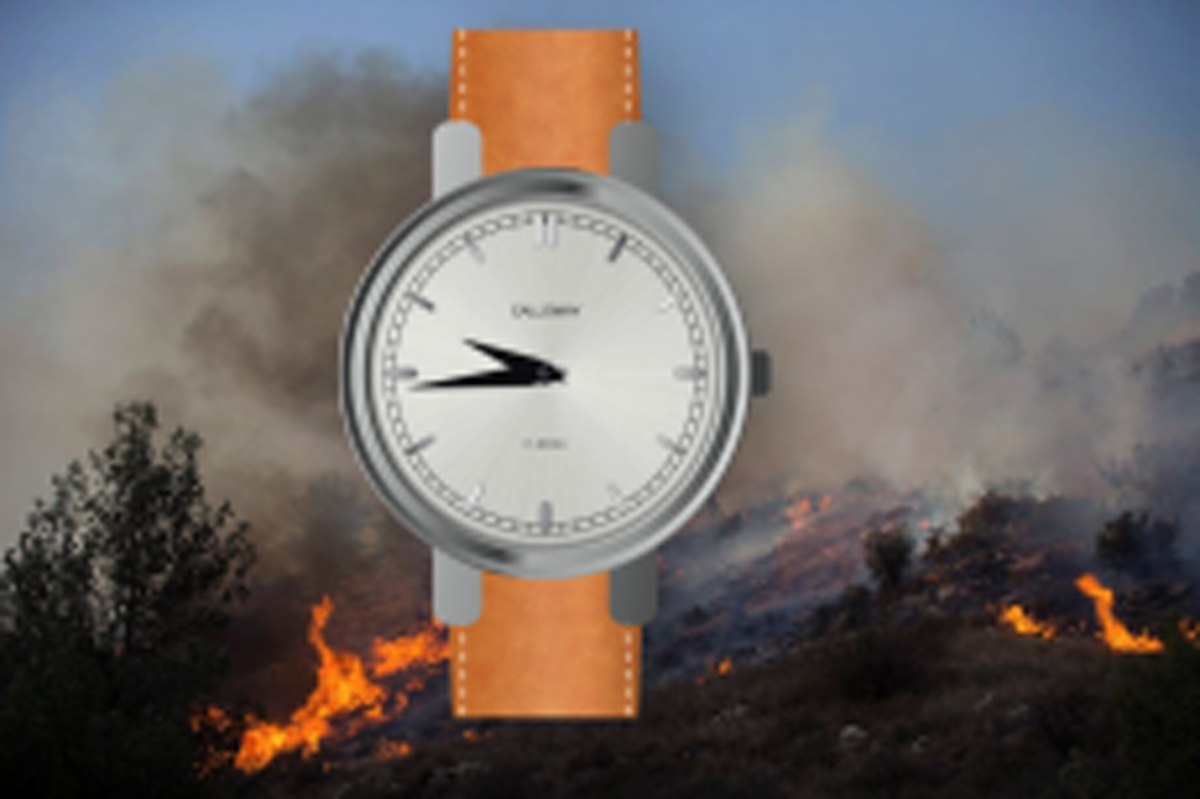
9:44
